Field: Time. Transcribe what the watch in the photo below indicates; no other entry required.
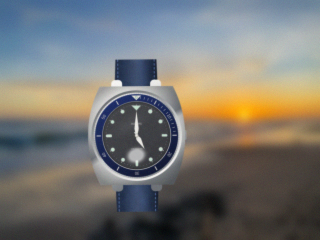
5:00
